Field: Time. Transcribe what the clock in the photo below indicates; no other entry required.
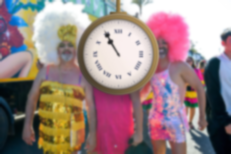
10:55
